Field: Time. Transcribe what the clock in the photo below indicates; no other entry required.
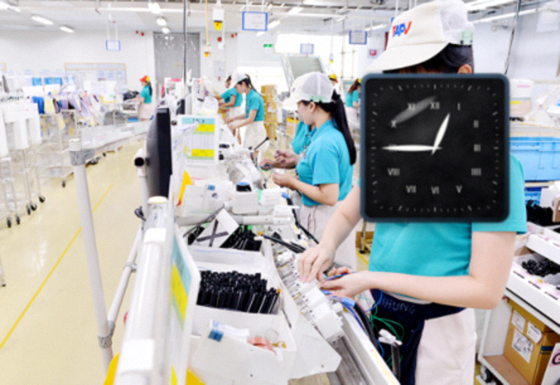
12:45
